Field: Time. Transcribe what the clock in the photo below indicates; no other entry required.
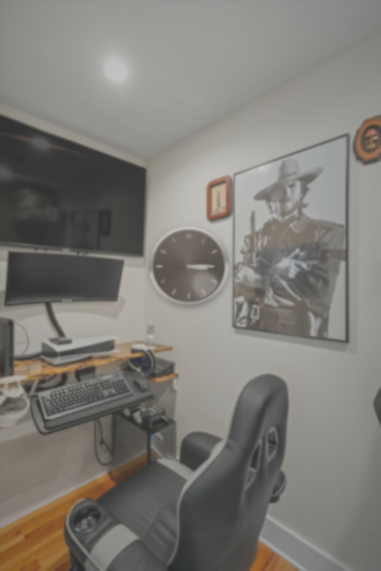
3:15
